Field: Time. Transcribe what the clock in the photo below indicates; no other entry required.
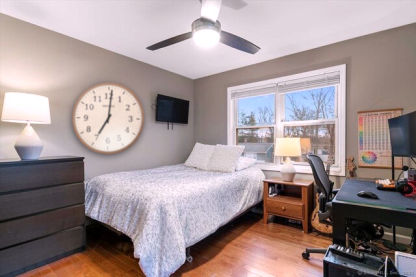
7:01
